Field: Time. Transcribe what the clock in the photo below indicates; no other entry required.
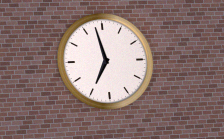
6:58
